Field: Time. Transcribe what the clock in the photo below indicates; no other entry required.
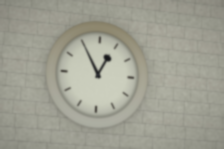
12:55
